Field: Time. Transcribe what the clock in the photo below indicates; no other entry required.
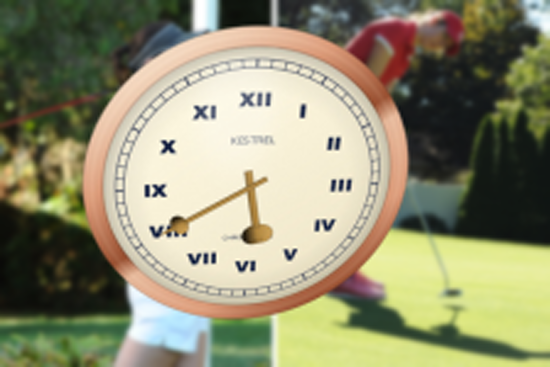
5:40
